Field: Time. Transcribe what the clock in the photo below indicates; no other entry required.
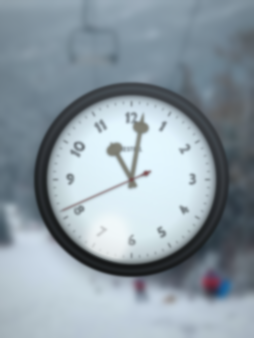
11:01:41
